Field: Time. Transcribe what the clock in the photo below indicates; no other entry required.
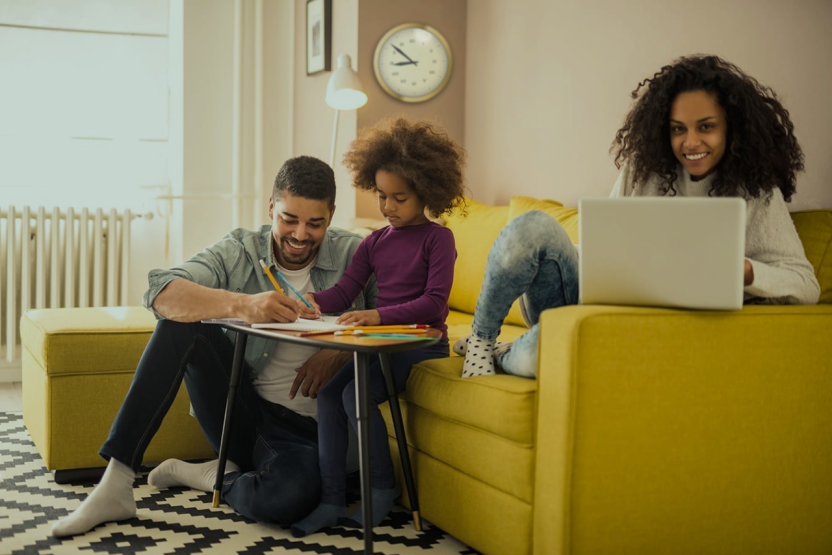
8:52
